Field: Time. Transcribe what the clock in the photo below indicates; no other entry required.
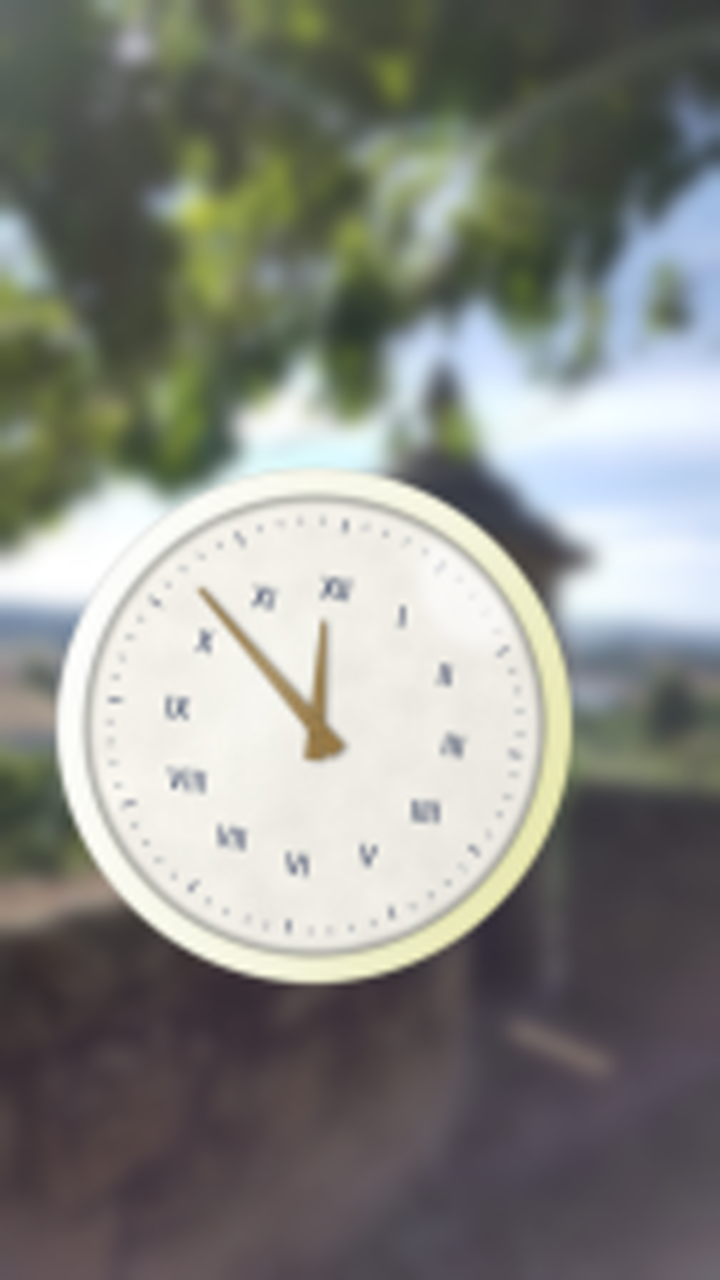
11:52
